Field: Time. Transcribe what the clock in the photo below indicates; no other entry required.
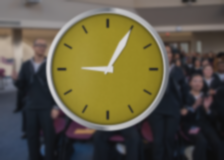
9:05
